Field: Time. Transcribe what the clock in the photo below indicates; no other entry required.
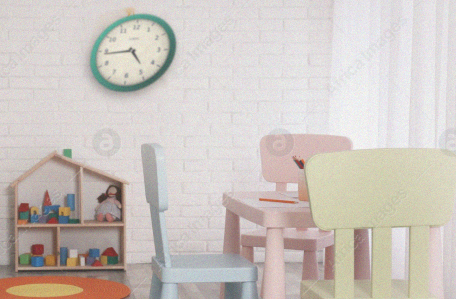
4:44
